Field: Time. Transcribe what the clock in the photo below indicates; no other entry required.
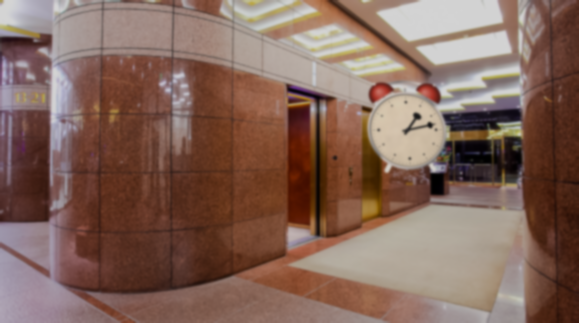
1:13
